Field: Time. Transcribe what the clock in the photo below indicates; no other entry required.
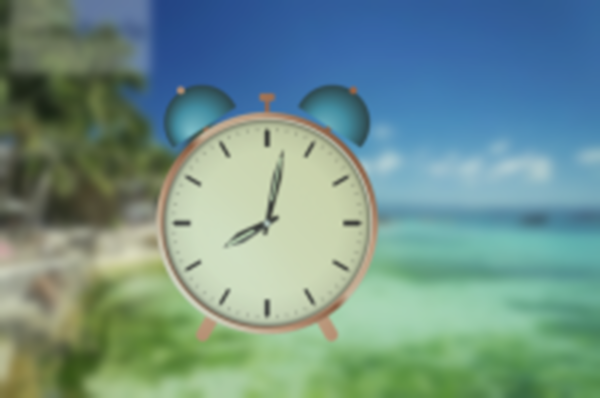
8:02
